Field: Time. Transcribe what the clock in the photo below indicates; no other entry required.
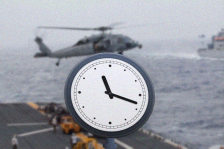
11:18
